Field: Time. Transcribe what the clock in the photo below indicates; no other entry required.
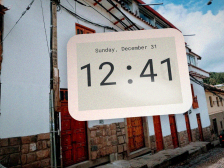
12:41
